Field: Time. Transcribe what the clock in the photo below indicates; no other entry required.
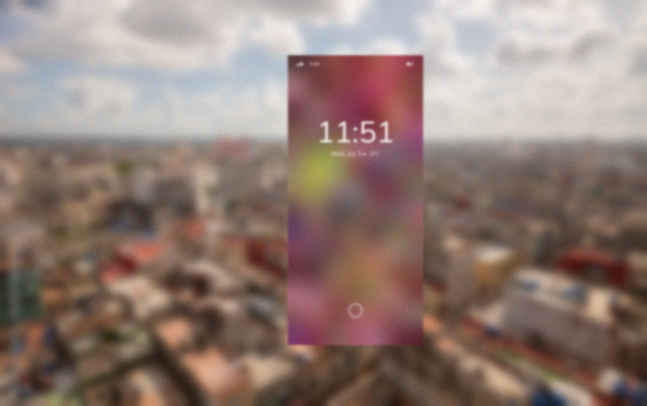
11:51
